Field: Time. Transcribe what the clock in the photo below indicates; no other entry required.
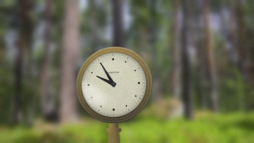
9:55
